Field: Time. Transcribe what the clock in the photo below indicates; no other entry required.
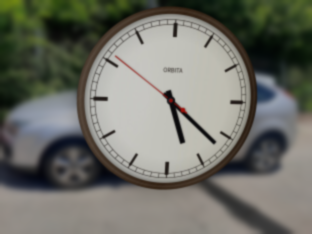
5:21:51
